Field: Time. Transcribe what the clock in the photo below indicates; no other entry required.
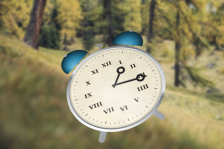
1:16
